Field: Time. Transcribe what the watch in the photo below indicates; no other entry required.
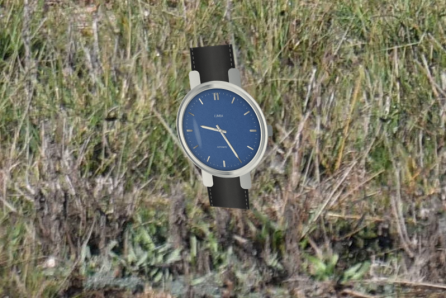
9:25
